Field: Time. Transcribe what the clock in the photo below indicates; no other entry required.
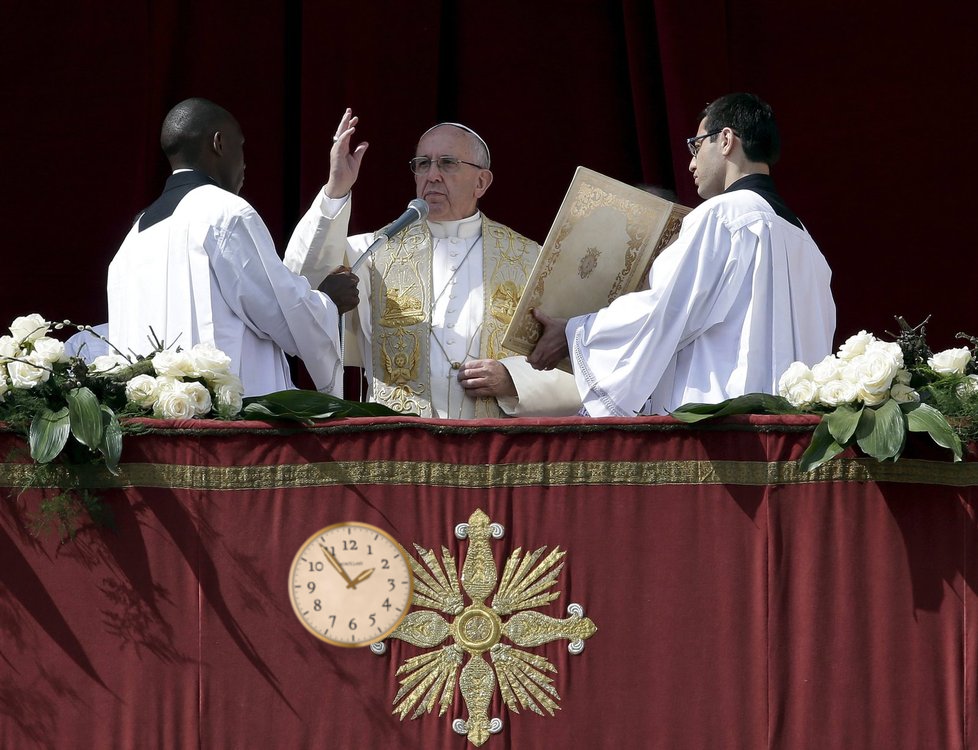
1:54
